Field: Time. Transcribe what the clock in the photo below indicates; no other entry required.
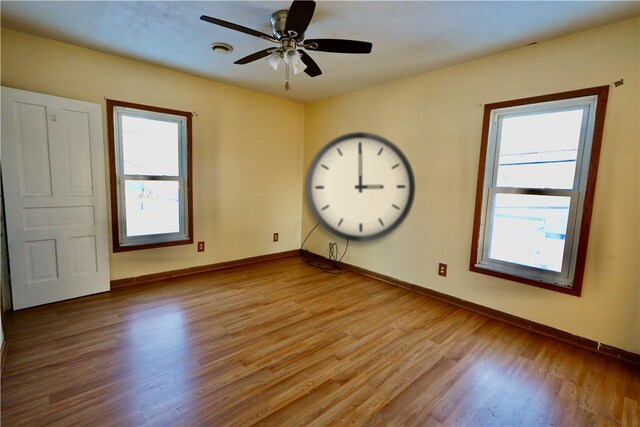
3:00
